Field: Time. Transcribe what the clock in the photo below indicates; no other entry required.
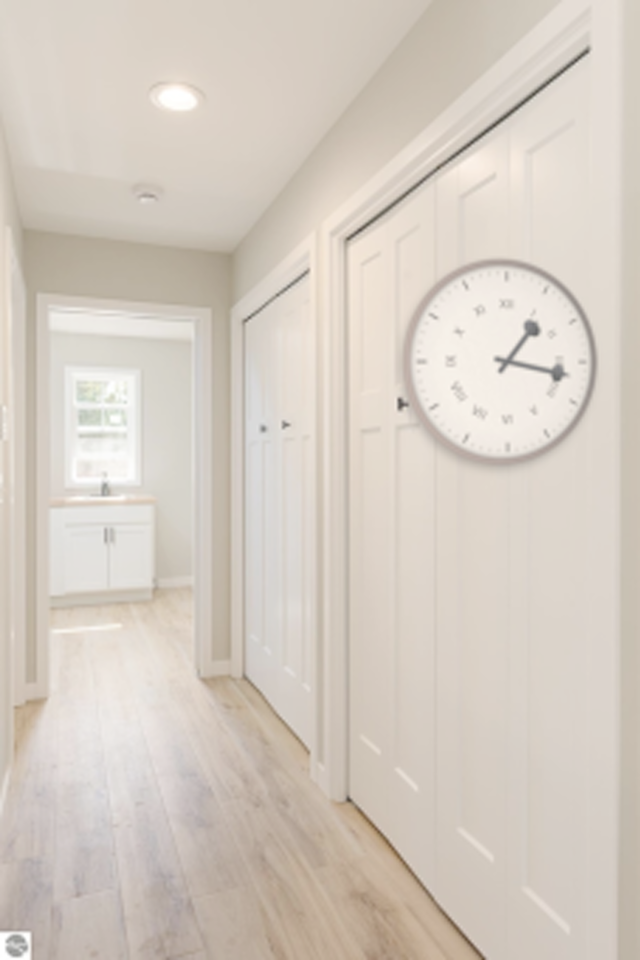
1:17
